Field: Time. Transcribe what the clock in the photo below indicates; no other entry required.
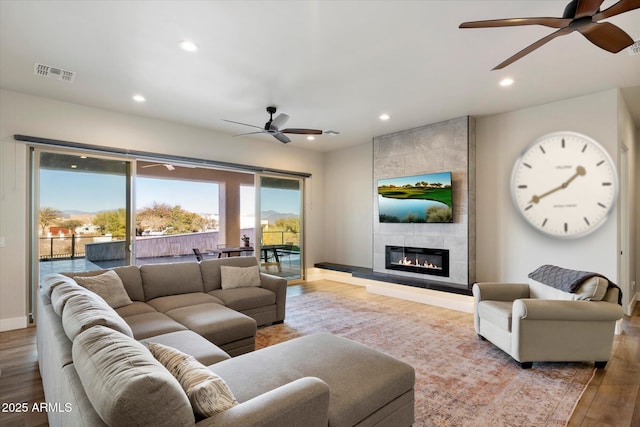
1:41
